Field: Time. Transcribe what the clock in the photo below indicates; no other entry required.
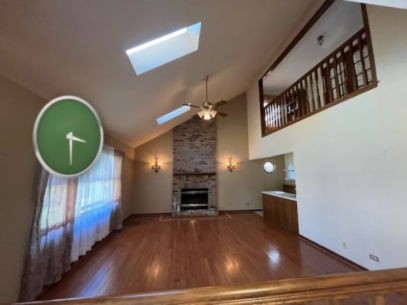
3:30
